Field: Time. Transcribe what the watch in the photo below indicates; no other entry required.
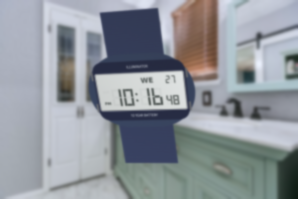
10:16
